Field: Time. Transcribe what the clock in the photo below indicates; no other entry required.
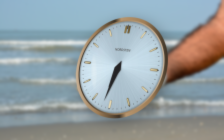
6:32
